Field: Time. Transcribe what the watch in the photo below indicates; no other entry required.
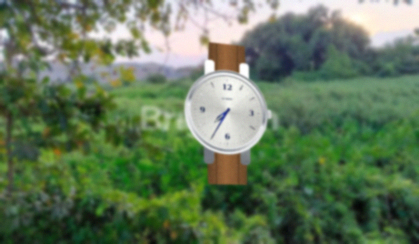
7:35
